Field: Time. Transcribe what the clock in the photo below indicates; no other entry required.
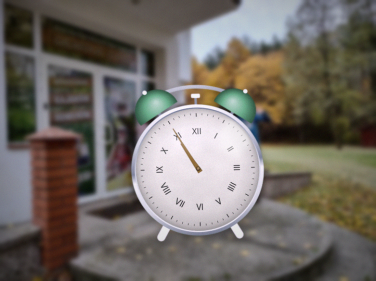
10:55
